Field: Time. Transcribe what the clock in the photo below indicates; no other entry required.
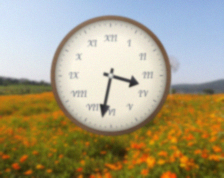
3:32
